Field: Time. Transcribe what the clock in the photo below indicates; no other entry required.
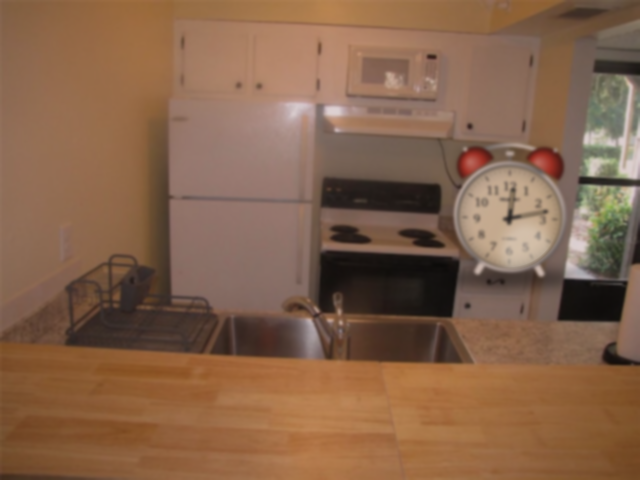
12:13
